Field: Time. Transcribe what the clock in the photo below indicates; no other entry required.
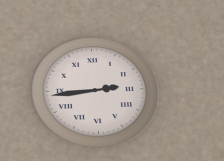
2:44
